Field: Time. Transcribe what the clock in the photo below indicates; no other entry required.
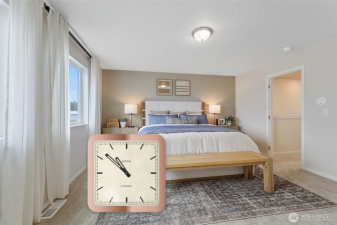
10:52
